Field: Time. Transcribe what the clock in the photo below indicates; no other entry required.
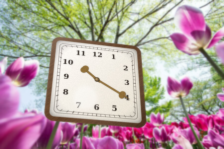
10:20
